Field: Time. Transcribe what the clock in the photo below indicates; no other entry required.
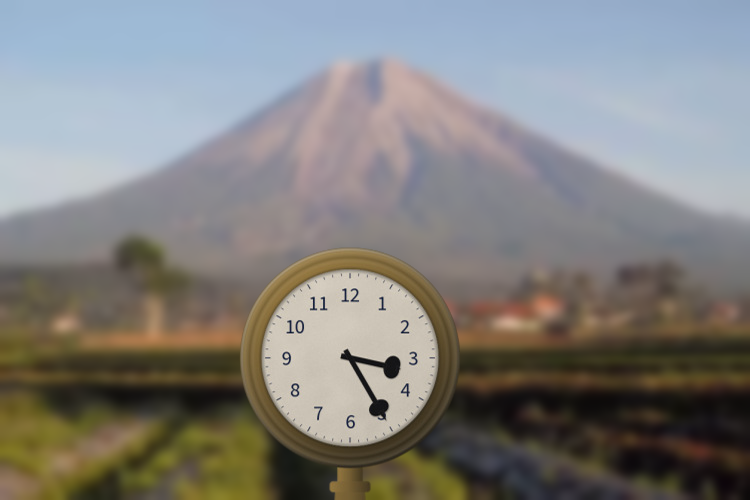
3:25
